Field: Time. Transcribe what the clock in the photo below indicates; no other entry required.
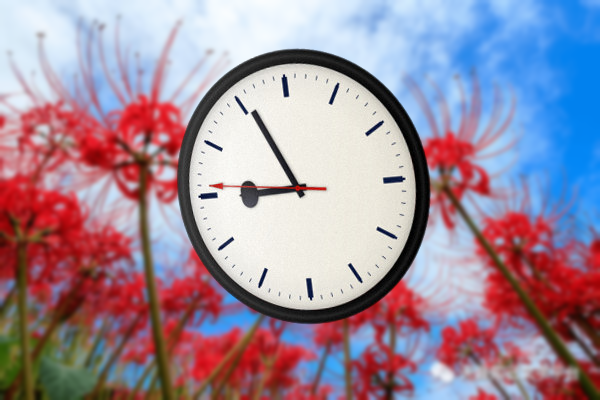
8:55:46
